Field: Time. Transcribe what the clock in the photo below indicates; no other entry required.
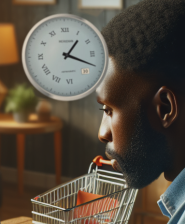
1:19
